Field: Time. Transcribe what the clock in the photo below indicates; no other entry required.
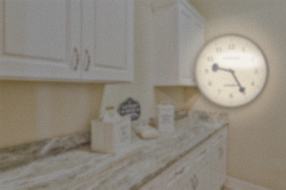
9:25
